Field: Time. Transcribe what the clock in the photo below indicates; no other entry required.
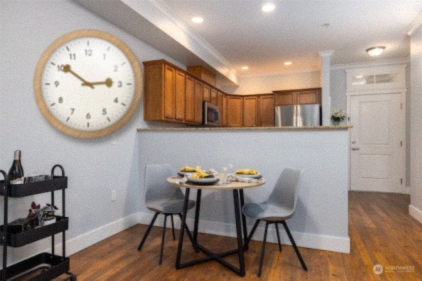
2:51
